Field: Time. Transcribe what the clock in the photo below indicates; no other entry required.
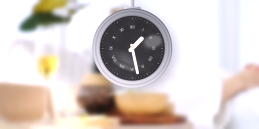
1:28
